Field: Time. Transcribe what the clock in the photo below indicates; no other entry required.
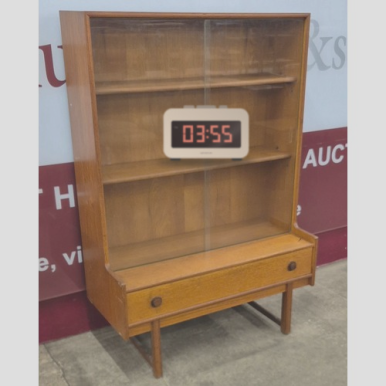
3:55
